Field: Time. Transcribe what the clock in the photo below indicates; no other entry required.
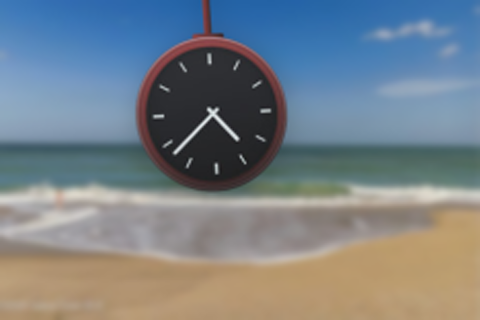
4:38
